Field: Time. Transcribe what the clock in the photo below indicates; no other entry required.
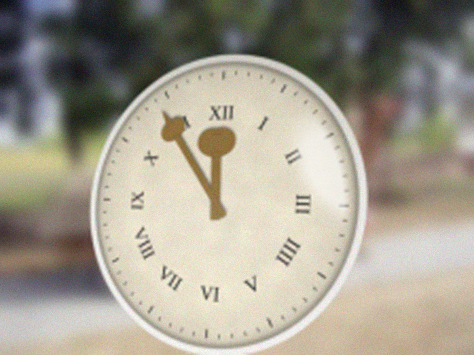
11:54
